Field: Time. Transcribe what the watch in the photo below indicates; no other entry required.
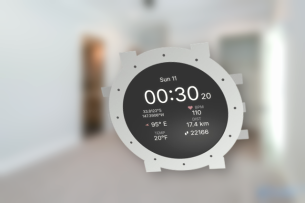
0:30:20
